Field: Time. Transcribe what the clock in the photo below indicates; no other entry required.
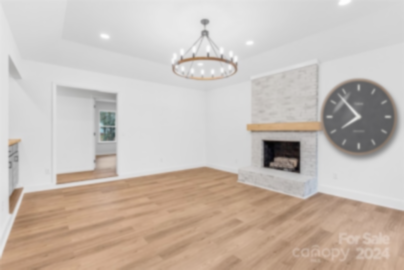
7:53
